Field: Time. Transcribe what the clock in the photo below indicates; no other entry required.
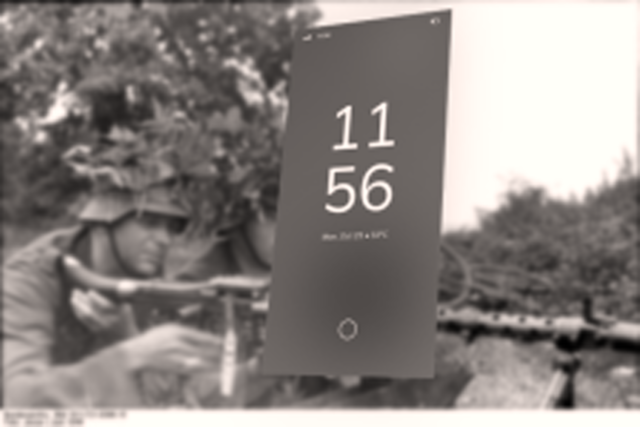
11:56
